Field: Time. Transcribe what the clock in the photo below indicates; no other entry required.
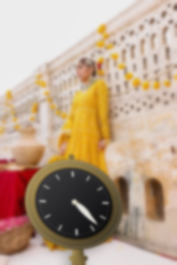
4:23
